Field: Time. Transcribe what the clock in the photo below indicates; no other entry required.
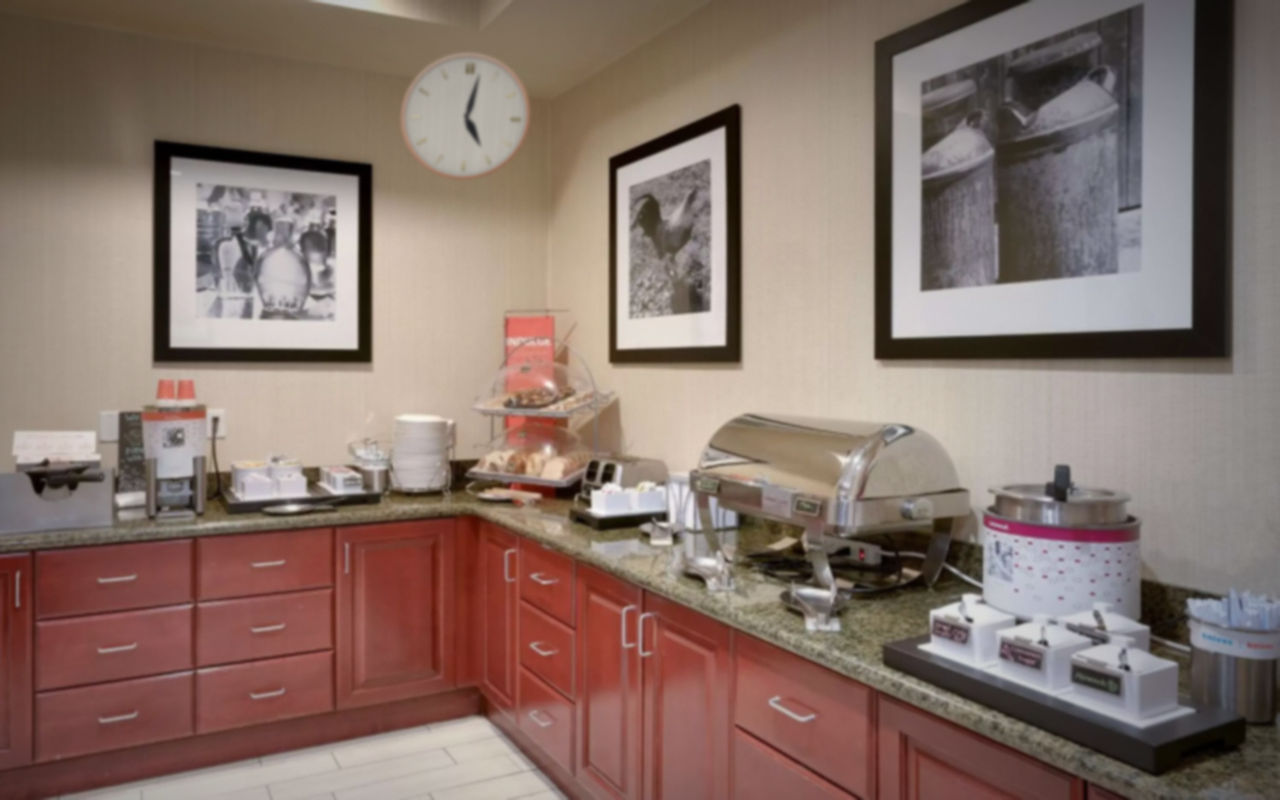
5:02
